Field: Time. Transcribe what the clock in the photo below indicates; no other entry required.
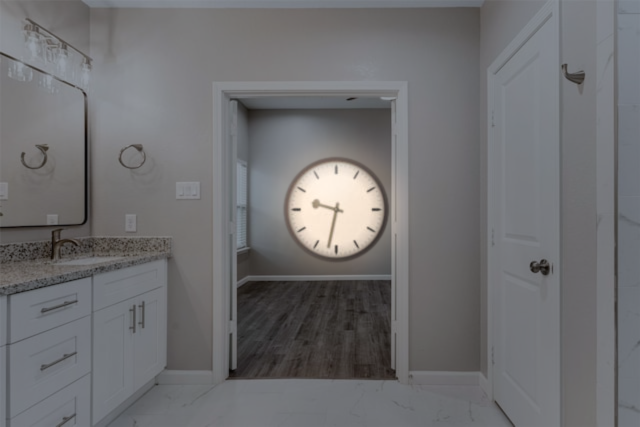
9:32
